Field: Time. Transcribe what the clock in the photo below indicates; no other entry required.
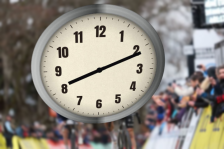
8:11
